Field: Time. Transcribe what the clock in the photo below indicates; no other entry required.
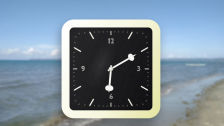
6:10
